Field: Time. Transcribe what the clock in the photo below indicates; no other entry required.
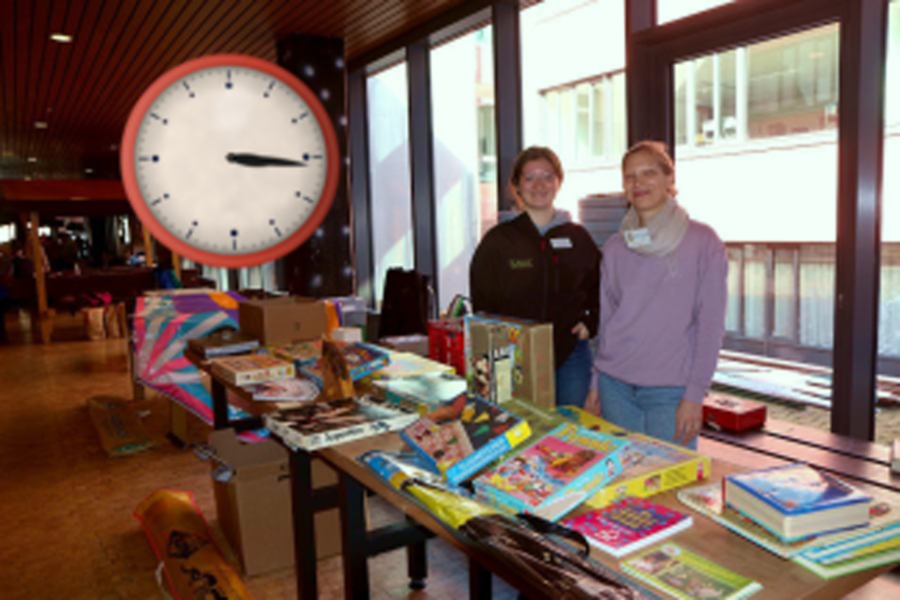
3:16
